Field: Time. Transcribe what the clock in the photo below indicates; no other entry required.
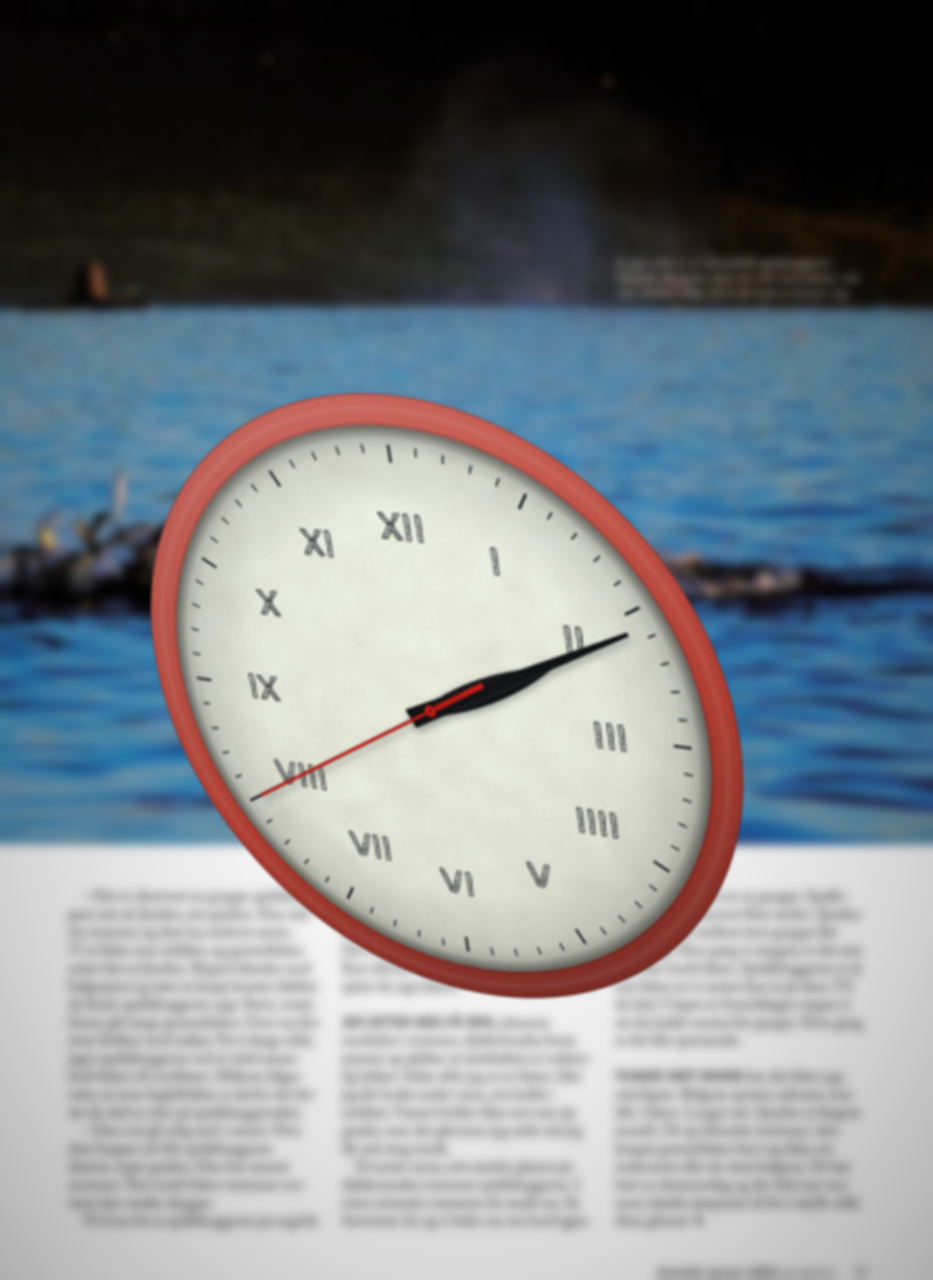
2:10:40
